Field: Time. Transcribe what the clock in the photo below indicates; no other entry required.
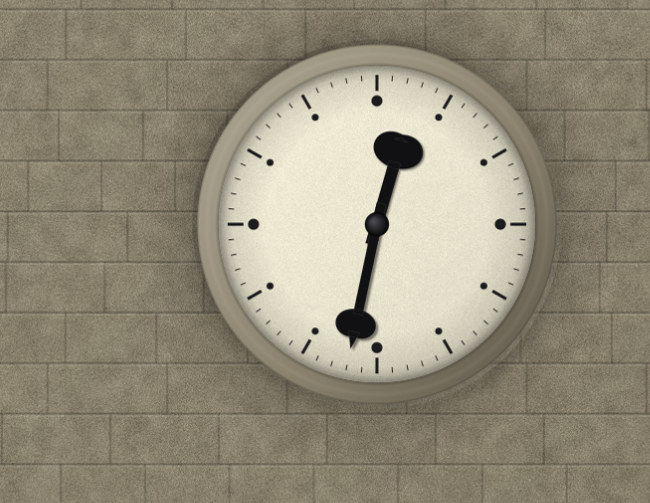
12:32
